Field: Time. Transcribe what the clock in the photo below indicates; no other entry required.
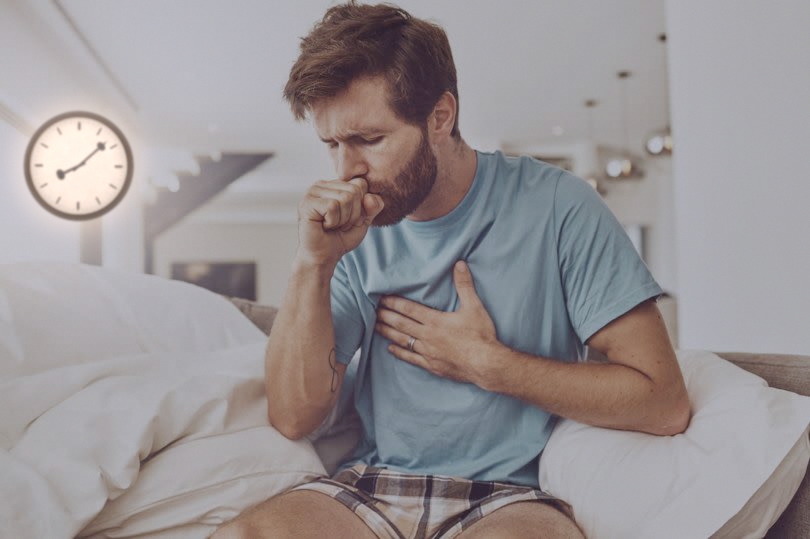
8:08
